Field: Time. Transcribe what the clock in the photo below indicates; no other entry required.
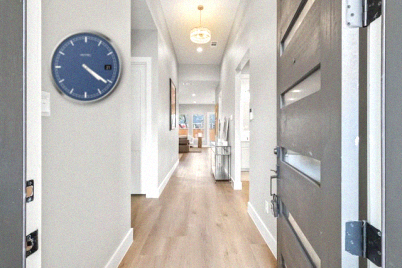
4:21
